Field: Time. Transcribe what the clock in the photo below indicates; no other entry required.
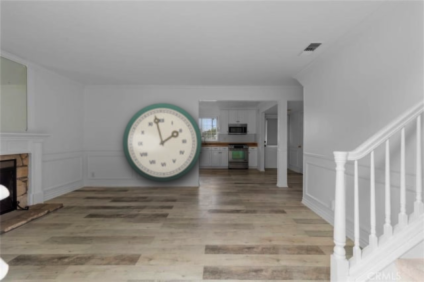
1:58
